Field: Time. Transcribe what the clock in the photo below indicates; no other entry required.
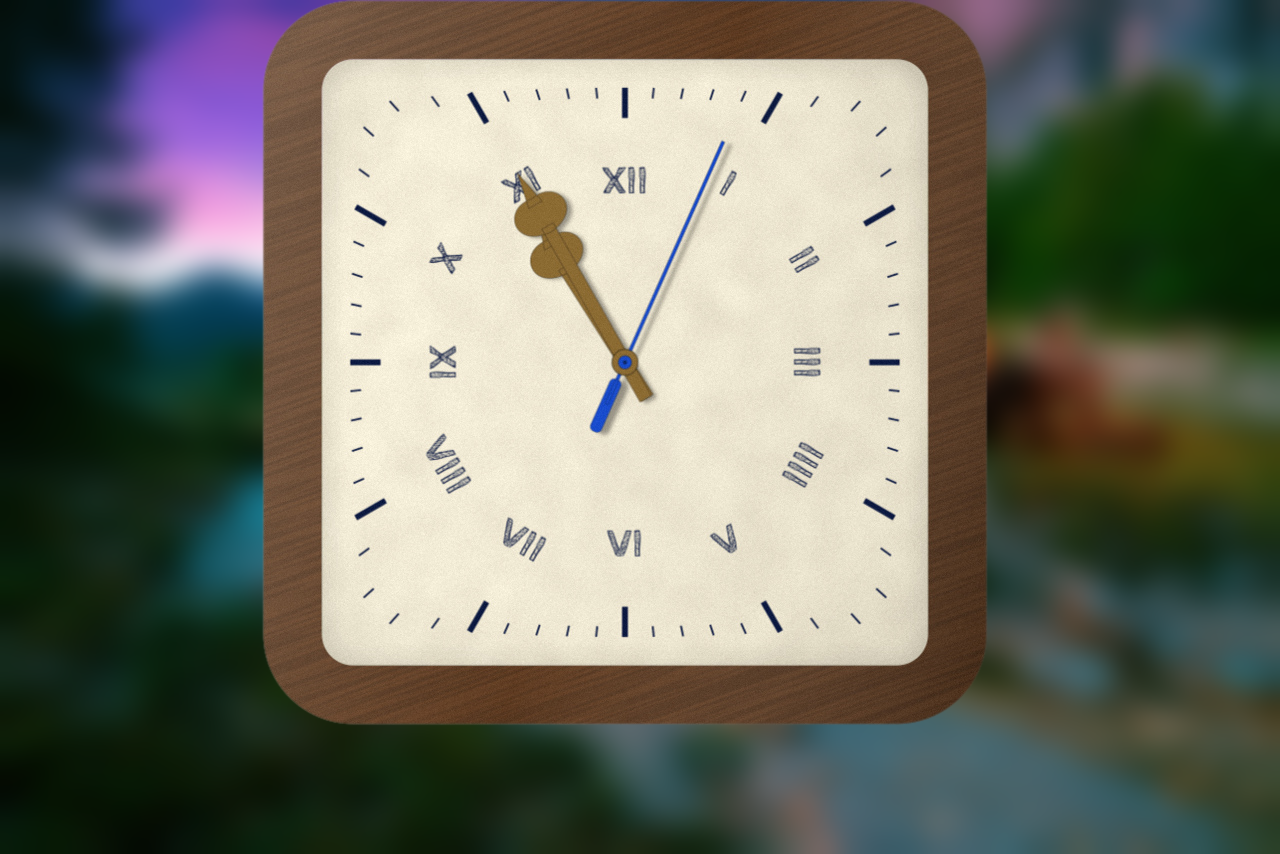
10:55:04
